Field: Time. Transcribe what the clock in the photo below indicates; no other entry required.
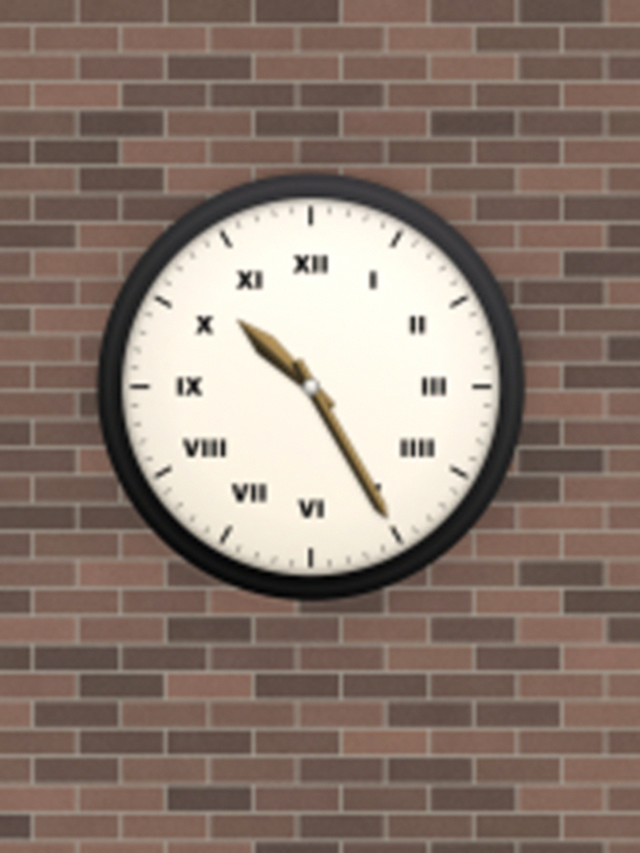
10:25
